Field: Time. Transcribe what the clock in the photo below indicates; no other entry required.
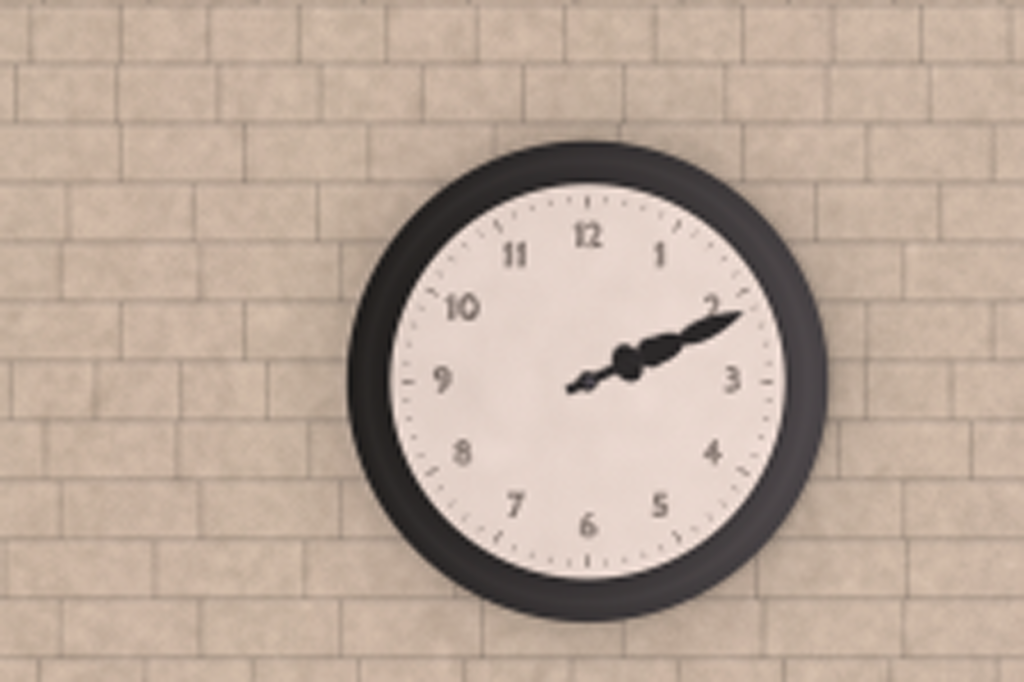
2:11
